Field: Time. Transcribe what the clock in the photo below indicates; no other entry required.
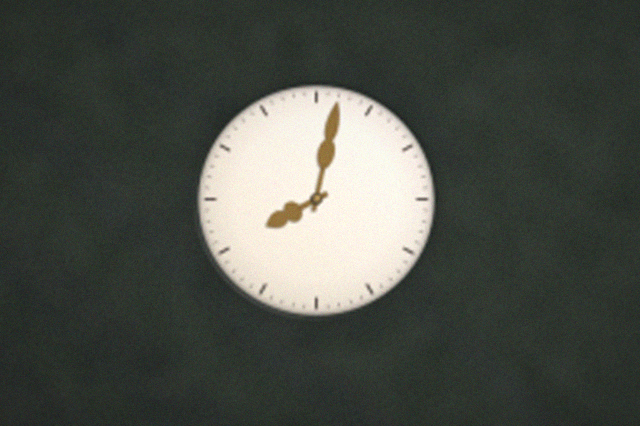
8:02
